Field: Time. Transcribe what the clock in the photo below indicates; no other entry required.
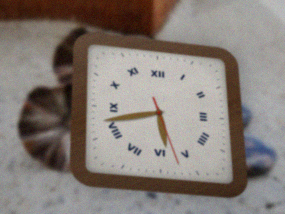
5:42:27
